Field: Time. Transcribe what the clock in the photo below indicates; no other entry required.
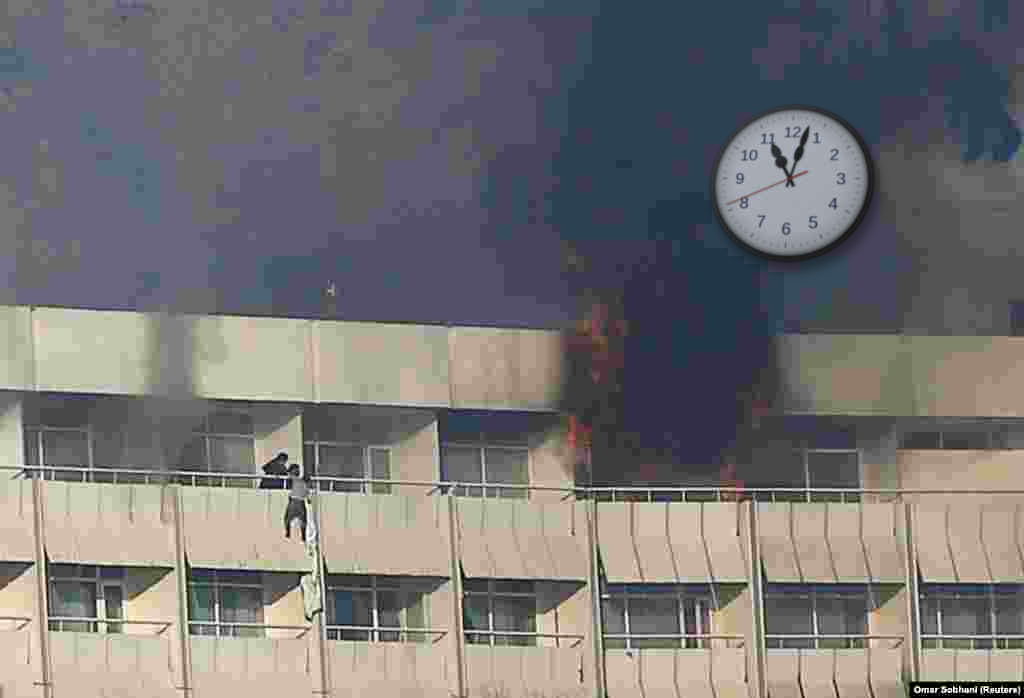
11:02:41
